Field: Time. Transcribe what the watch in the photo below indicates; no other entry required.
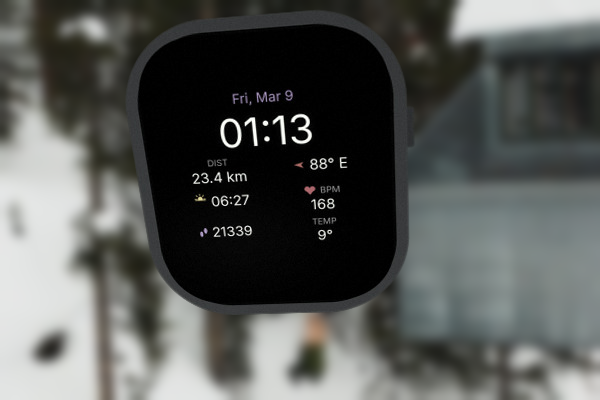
1:13
